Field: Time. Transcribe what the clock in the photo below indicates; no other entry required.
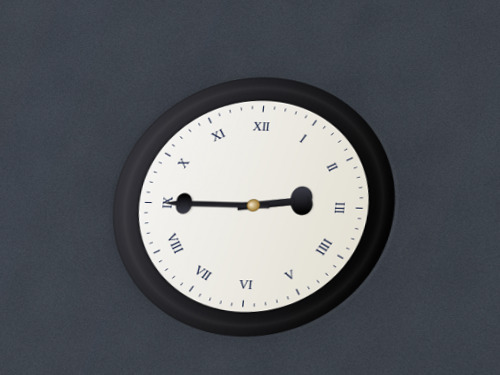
2:45
